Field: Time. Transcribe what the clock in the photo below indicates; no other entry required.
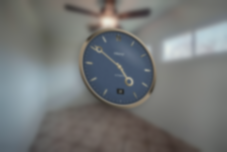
4:51
